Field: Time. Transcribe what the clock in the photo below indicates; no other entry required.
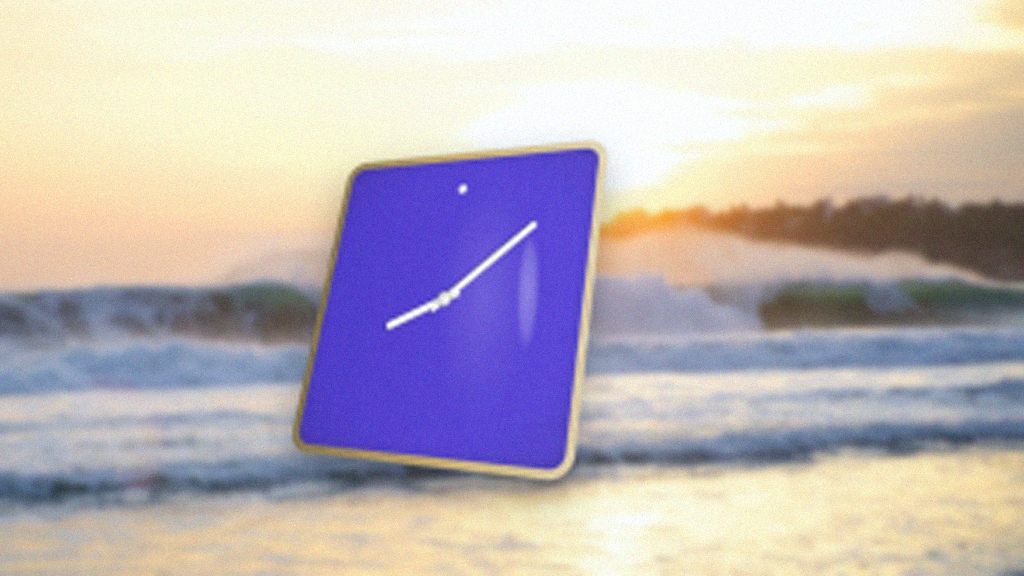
8:08
